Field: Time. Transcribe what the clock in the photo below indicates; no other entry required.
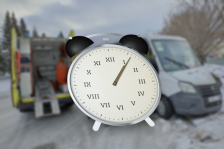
1:06
